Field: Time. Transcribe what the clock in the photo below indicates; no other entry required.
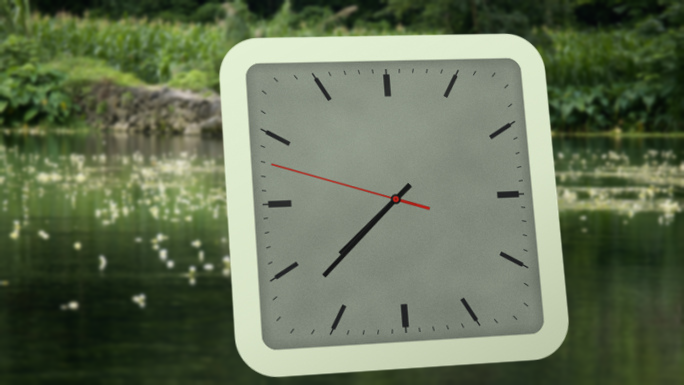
7:37:48
